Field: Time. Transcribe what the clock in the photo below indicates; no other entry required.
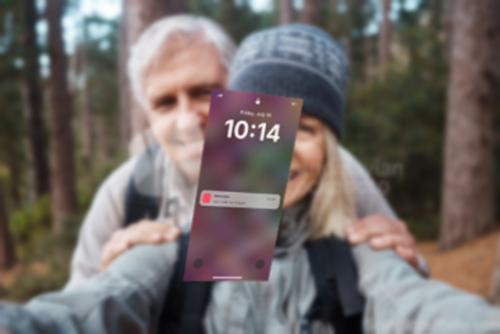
10:14
